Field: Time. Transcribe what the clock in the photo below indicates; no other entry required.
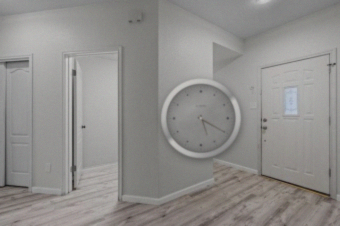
5:20
